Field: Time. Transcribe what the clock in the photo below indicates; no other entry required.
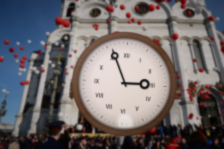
2:56
